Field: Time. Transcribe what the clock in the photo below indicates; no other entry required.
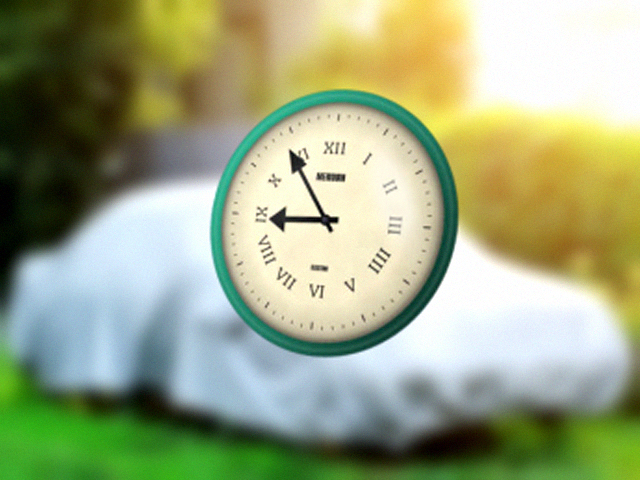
8:54
